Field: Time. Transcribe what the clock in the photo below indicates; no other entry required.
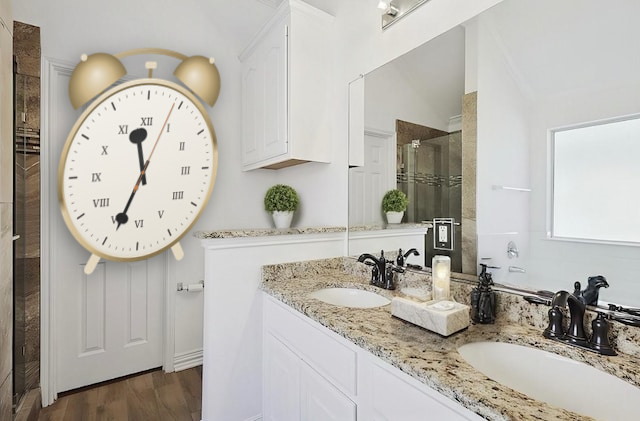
11:34:04
